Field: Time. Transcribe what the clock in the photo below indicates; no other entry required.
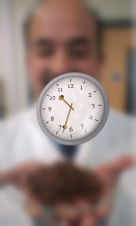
10:33
